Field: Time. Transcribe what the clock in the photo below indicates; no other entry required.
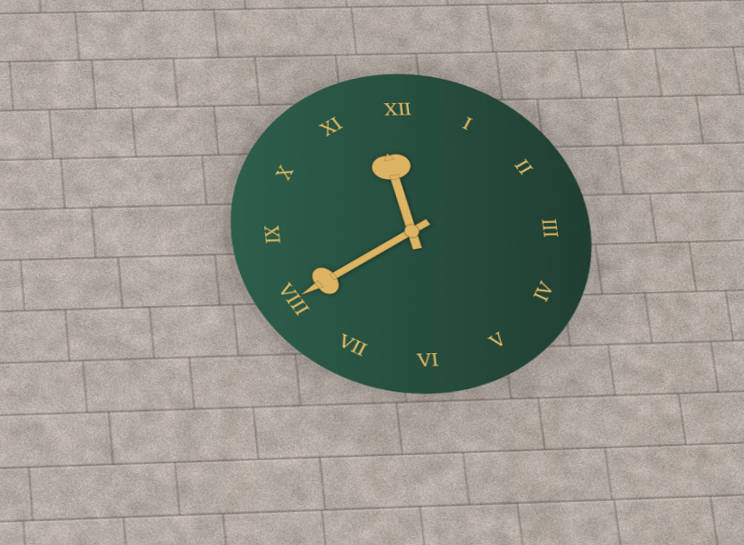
11:40
